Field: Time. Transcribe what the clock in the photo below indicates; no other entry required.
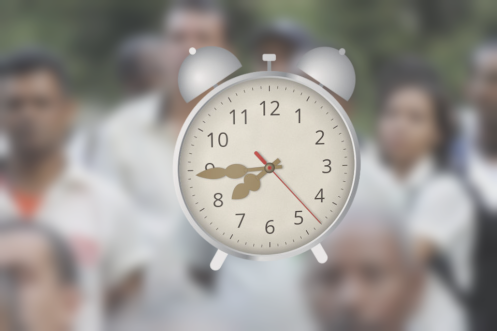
7:44:23
